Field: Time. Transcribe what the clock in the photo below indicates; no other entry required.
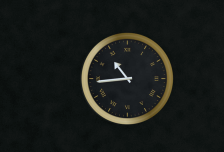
10:44
